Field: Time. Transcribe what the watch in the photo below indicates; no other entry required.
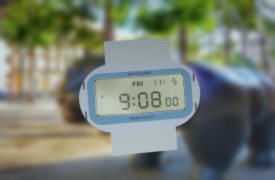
9:08:00
